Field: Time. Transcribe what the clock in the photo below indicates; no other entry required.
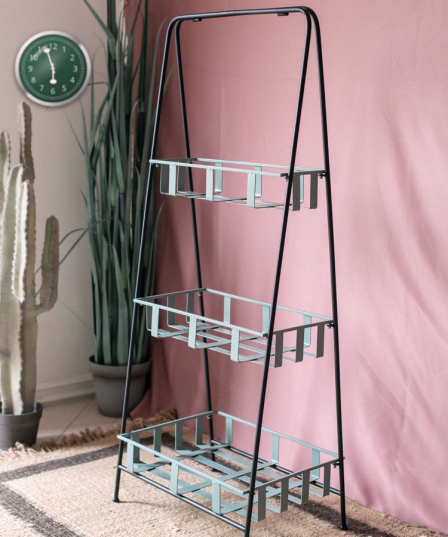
5:57
